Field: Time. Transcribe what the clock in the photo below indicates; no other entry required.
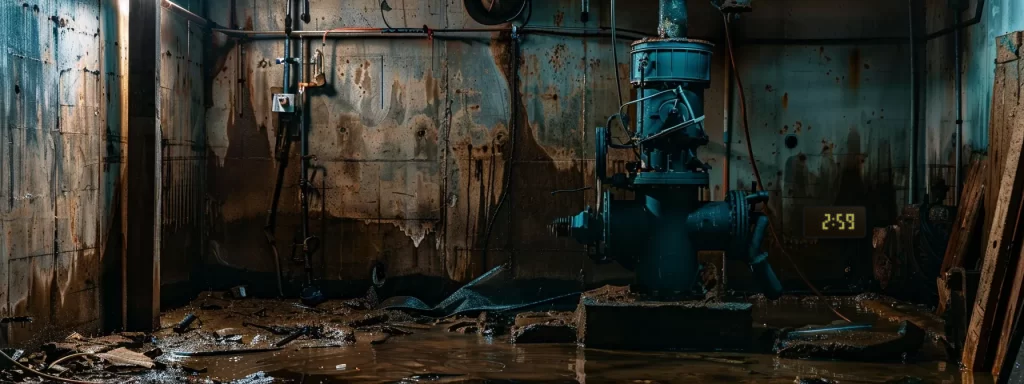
2:59
